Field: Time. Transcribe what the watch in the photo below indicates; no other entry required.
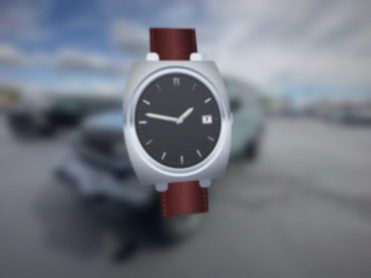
1:47
